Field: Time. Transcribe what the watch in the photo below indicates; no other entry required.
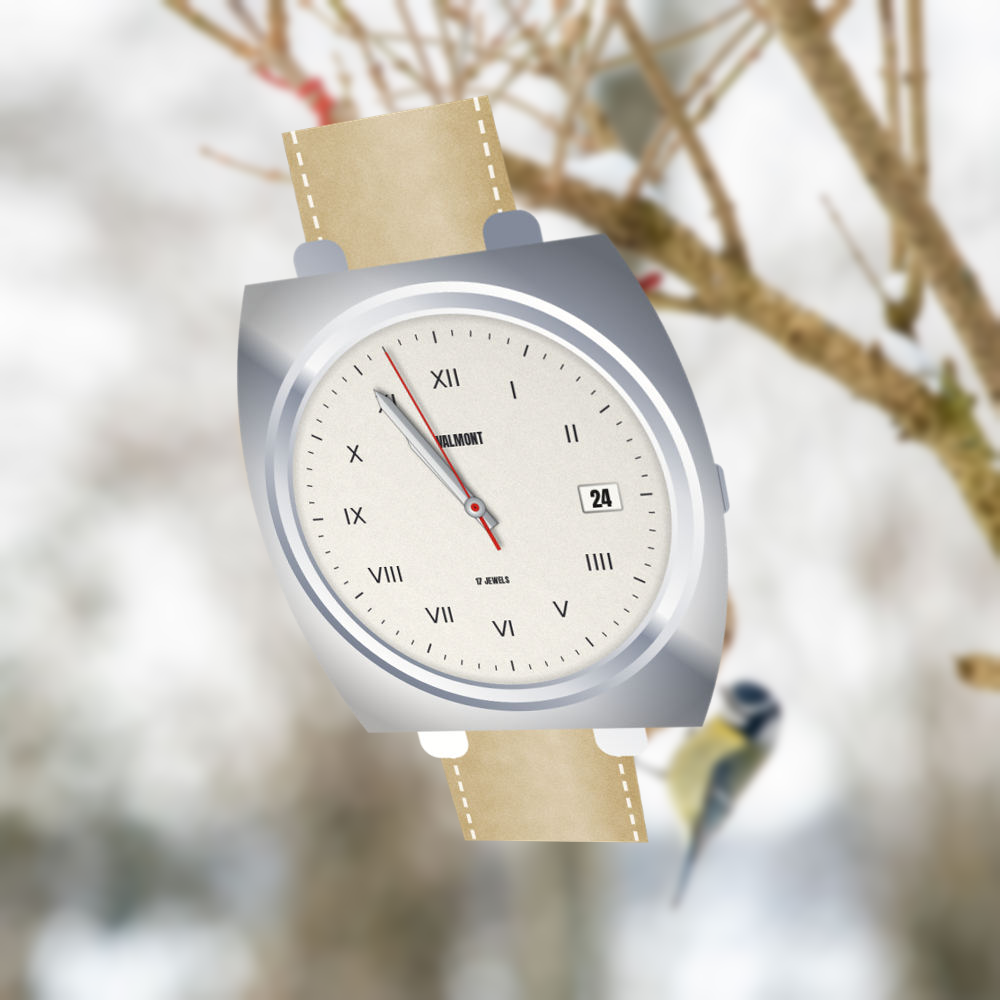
10:54:57
